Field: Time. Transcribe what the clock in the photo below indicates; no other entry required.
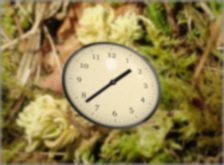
1:38
